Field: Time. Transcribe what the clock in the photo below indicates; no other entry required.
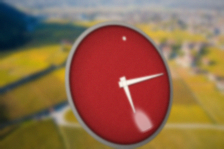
5:12
